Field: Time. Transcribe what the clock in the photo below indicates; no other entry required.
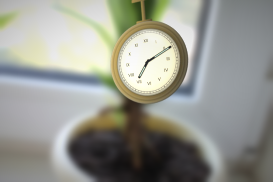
7:11
